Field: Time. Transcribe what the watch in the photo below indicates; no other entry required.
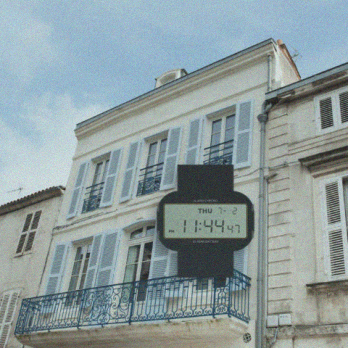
11:44:47
